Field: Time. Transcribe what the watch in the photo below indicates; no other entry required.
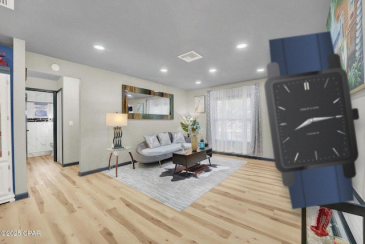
8:15
